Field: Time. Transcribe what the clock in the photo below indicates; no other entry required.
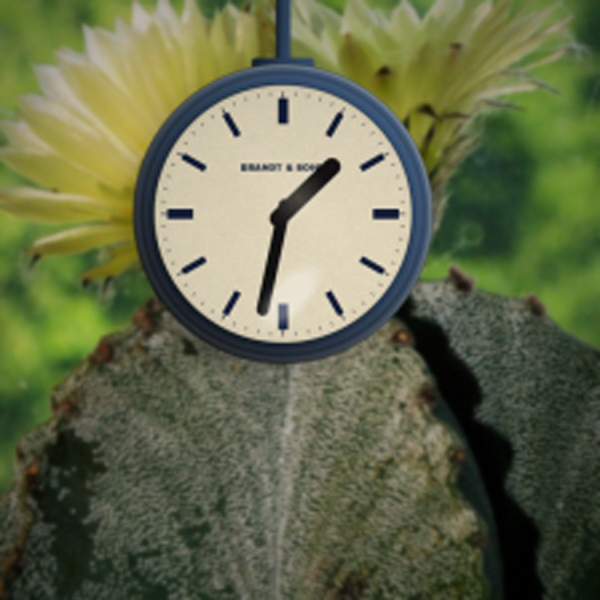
1:32
